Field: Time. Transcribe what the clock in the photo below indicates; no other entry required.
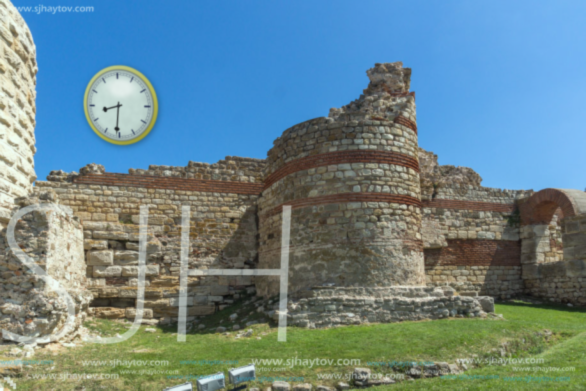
8:31
